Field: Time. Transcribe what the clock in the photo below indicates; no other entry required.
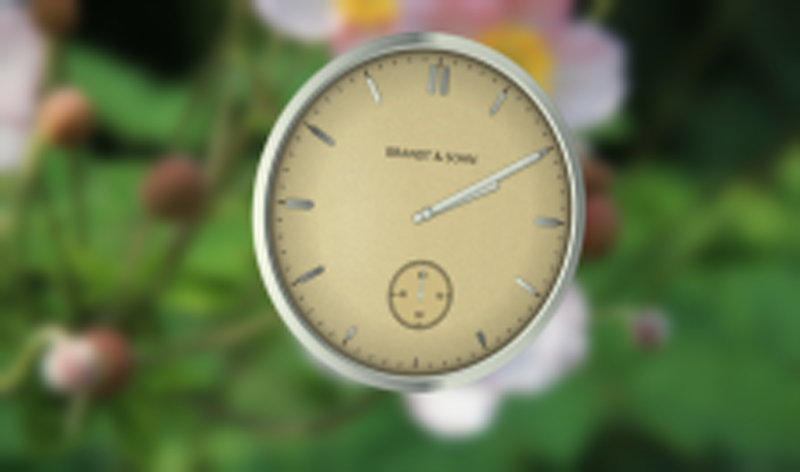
2:10
